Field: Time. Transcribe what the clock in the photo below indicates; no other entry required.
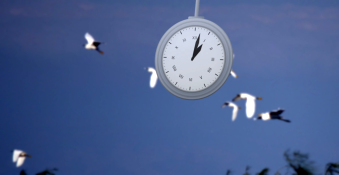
1:02
